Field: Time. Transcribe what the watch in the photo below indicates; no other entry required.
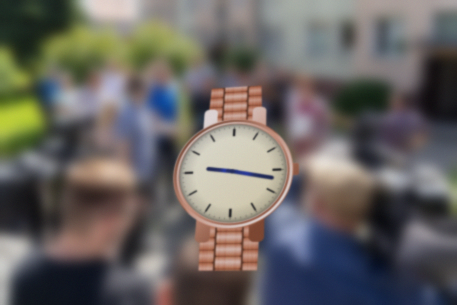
9:17
